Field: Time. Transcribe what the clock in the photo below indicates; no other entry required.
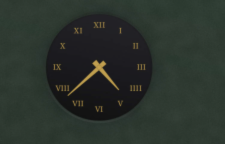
4:38
